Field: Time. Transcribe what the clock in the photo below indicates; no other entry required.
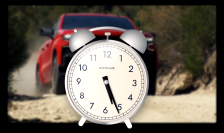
5:26
